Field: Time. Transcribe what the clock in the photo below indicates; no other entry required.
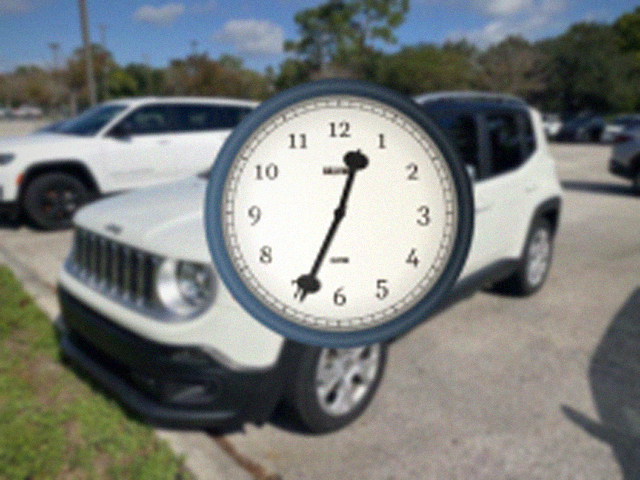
12:34
